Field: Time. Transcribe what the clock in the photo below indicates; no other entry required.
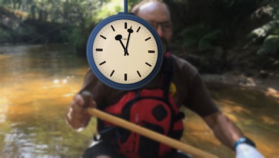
11:02
